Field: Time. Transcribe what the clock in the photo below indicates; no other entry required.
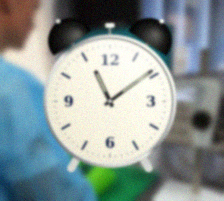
11:09
